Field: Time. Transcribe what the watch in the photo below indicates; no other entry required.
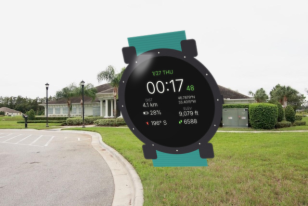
0:17
